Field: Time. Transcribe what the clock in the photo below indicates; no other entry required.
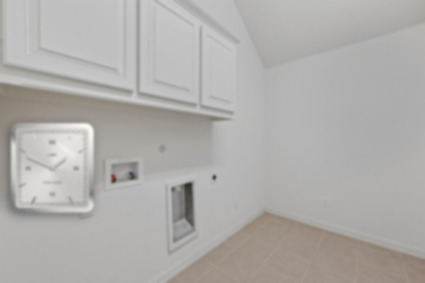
1:49
